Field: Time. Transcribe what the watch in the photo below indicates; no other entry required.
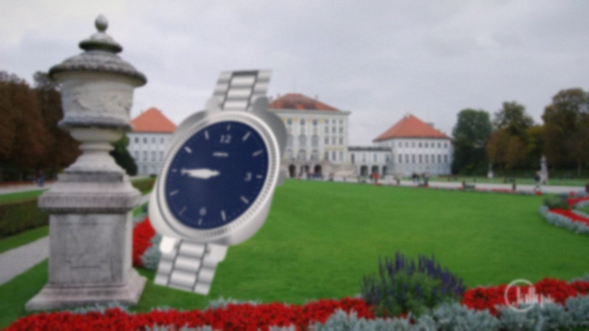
8:45
